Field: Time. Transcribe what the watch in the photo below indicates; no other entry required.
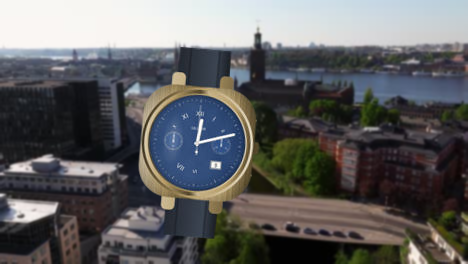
12:12
